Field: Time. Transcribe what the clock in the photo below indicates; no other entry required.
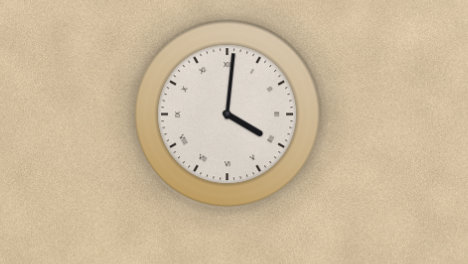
4:01
